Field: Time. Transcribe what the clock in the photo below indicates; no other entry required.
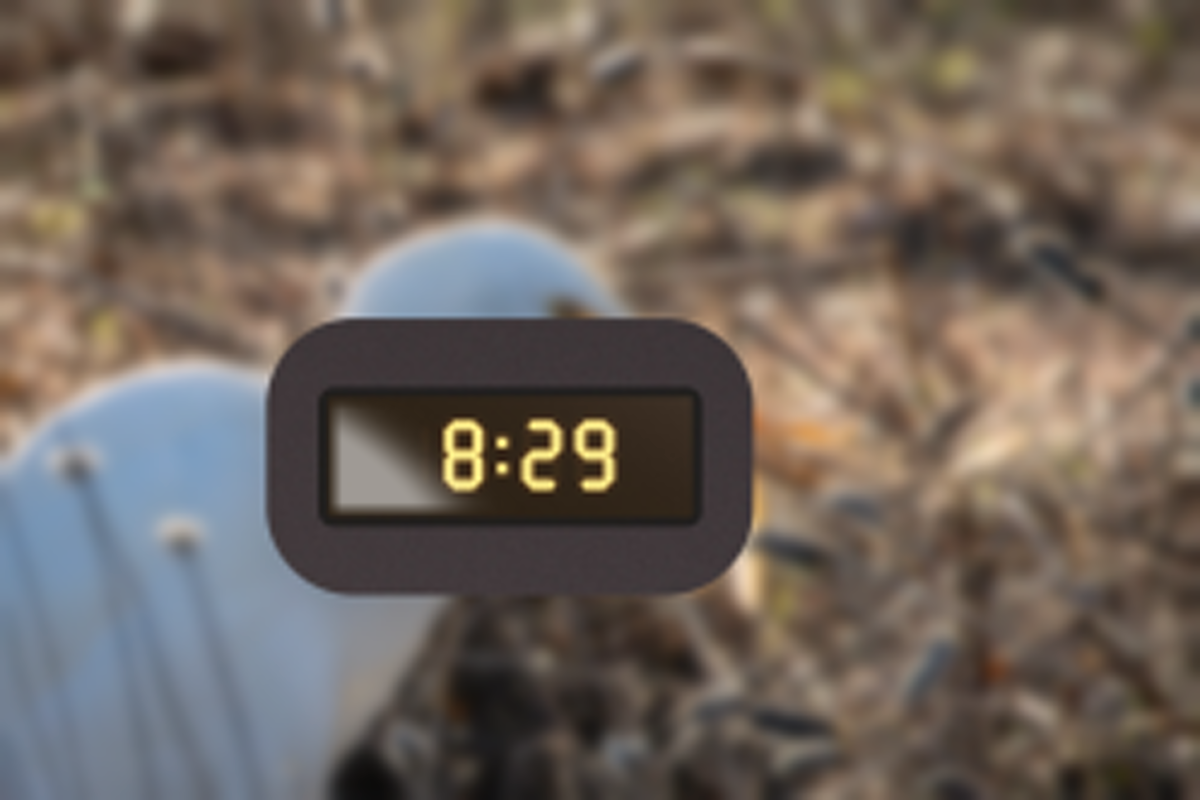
8:29
